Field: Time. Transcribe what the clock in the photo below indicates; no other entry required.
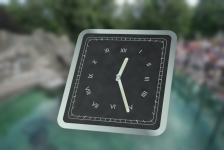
12:26
